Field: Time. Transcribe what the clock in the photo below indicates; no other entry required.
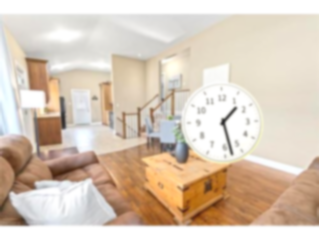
1:28
